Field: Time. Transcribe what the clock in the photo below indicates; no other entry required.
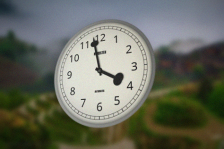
3:58
